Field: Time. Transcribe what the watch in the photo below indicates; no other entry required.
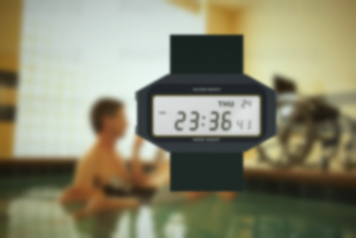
23:36
